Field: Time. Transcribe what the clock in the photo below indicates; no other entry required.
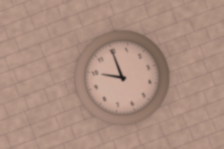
10:00
